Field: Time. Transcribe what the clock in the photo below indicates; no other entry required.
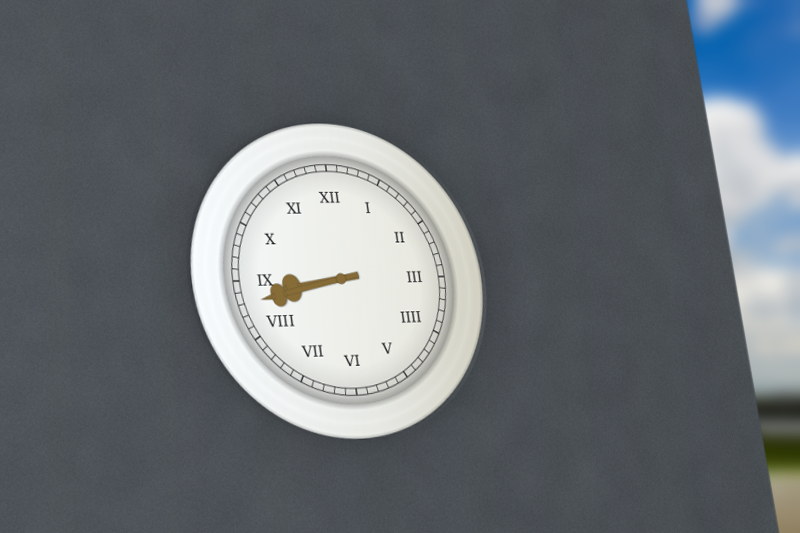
8:43
